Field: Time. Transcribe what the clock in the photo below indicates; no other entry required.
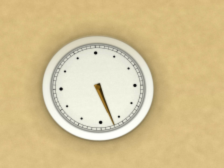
5:27
